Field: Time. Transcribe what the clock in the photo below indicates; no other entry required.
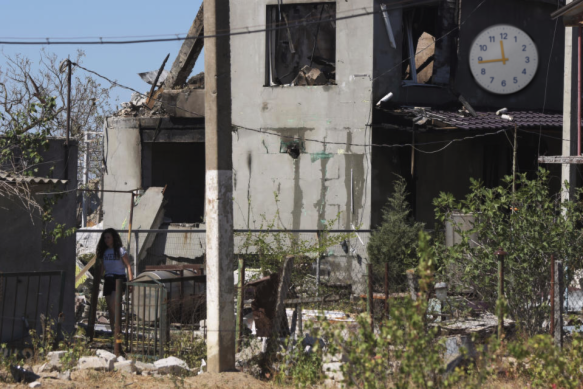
11:44
